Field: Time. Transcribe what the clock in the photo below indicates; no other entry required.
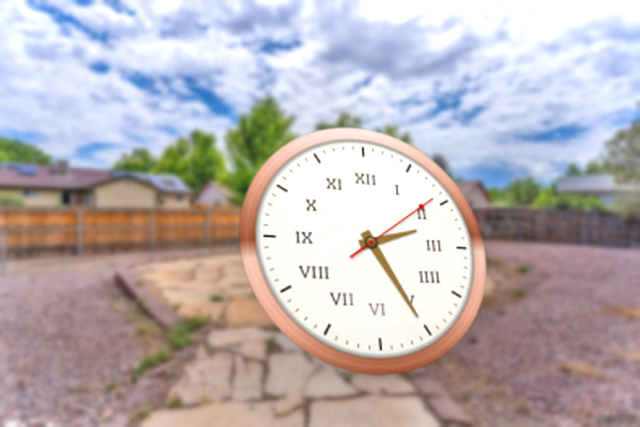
2:25:09
